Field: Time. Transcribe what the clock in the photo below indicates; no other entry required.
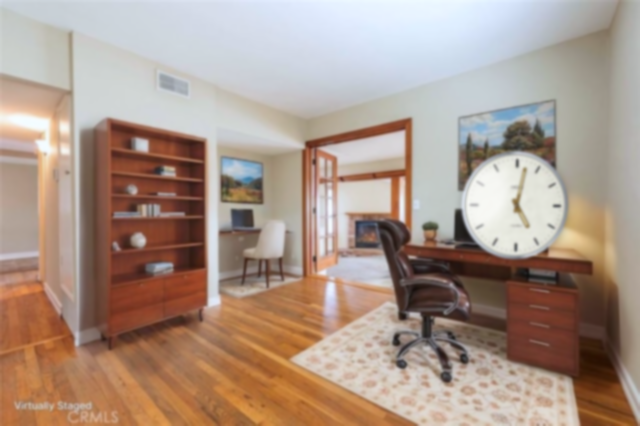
5:02
